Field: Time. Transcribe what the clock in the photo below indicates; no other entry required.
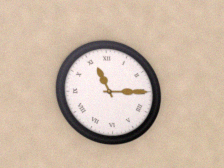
11:15
